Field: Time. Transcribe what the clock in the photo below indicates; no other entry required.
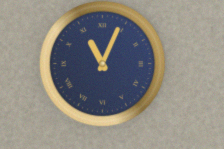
11:04
